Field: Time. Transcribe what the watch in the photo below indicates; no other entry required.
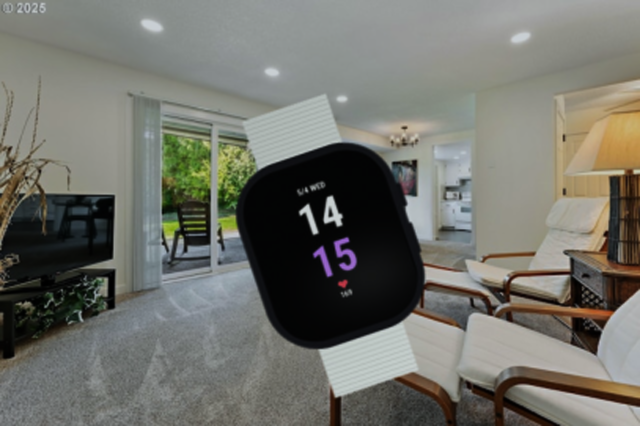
14:15
